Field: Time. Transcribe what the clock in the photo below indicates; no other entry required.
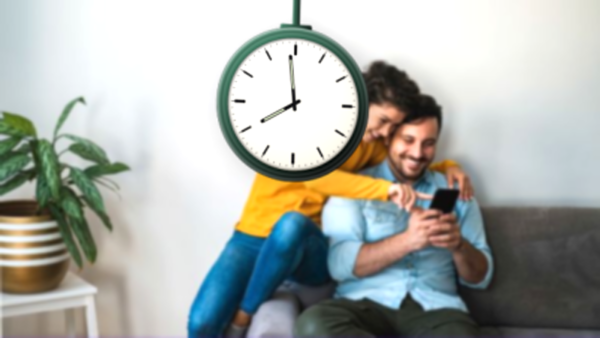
7:59
